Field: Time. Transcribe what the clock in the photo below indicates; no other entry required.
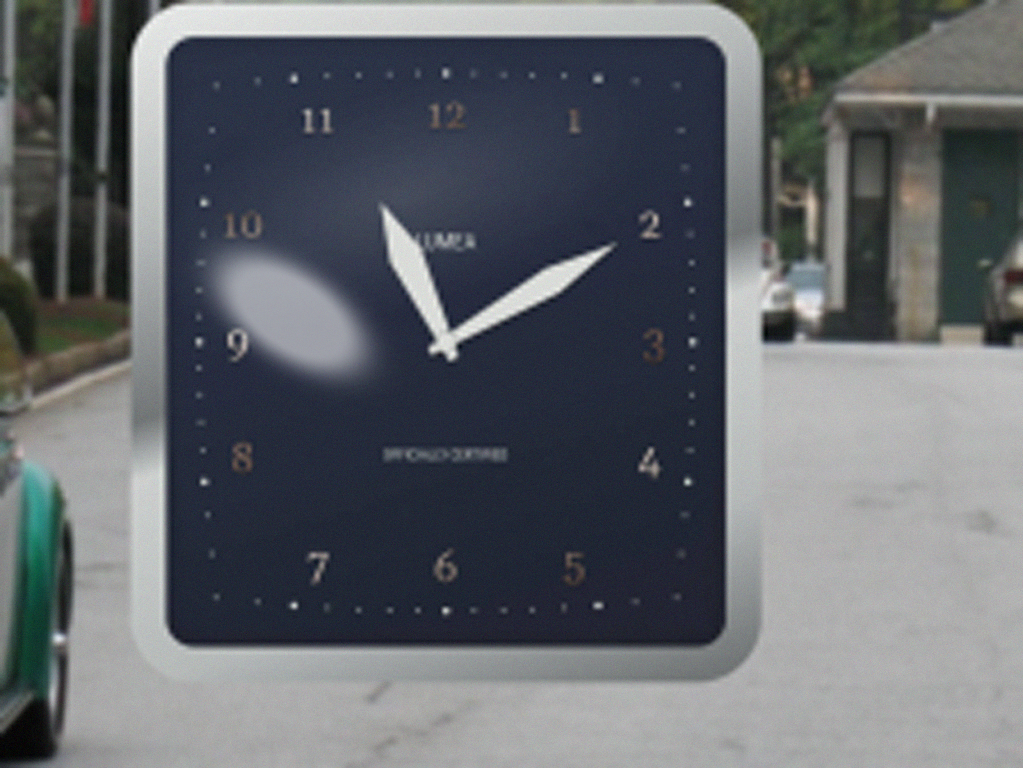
11:10
